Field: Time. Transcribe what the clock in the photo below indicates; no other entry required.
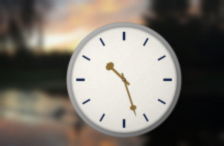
10:27
